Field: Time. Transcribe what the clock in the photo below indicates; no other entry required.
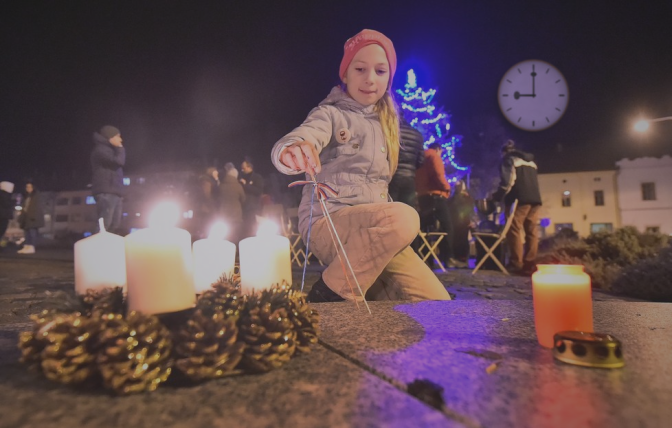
9:00
